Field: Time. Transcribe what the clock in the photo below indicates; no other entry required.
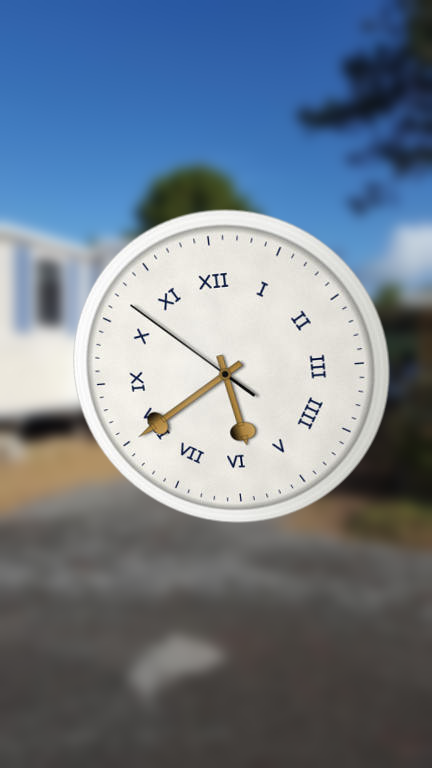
5:39:52
